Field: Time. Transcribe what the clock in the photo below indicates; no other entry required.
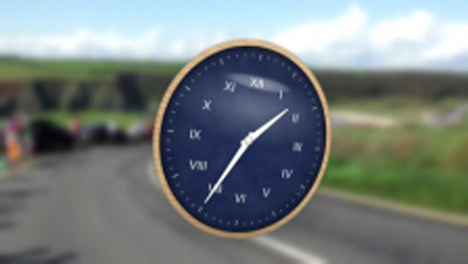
1:35
